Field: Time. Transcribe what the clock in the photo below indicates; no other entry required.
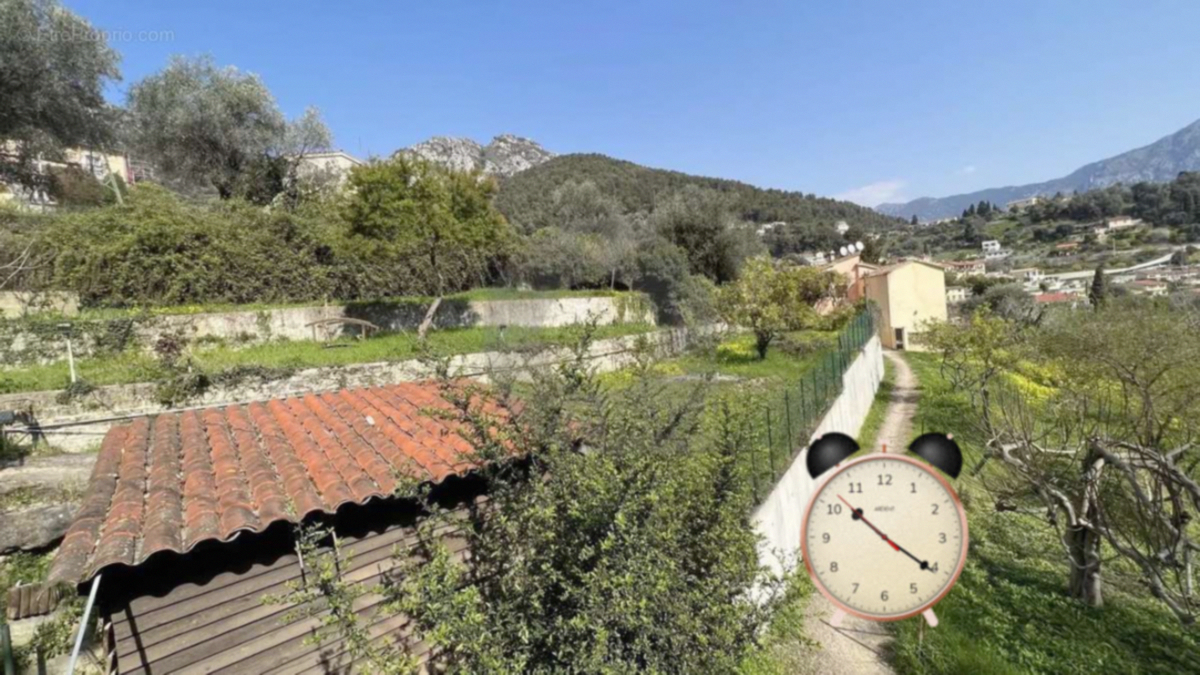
10:20:52
